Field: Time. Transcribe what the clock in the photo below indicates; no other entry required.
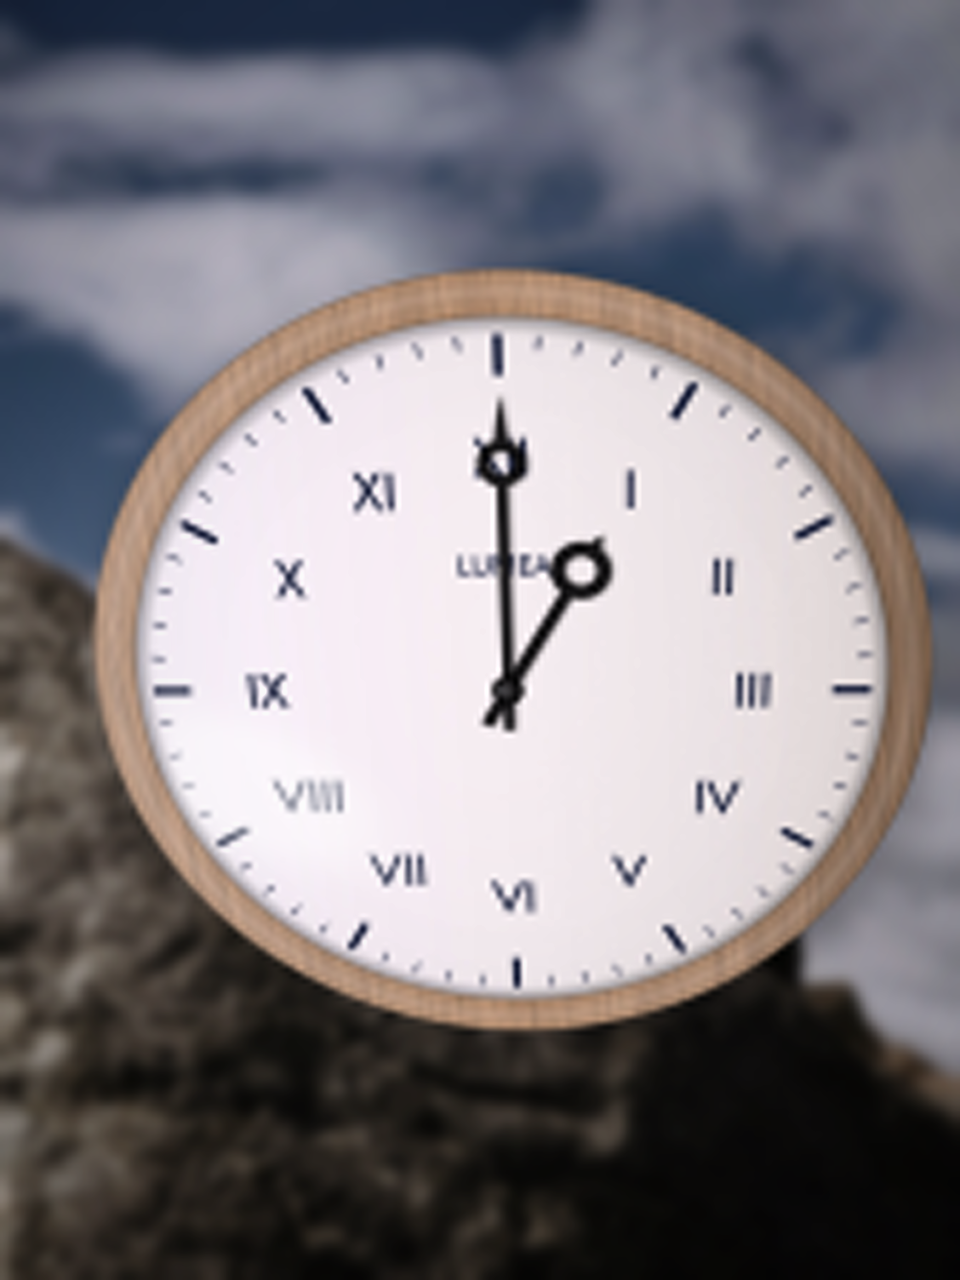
1:00
